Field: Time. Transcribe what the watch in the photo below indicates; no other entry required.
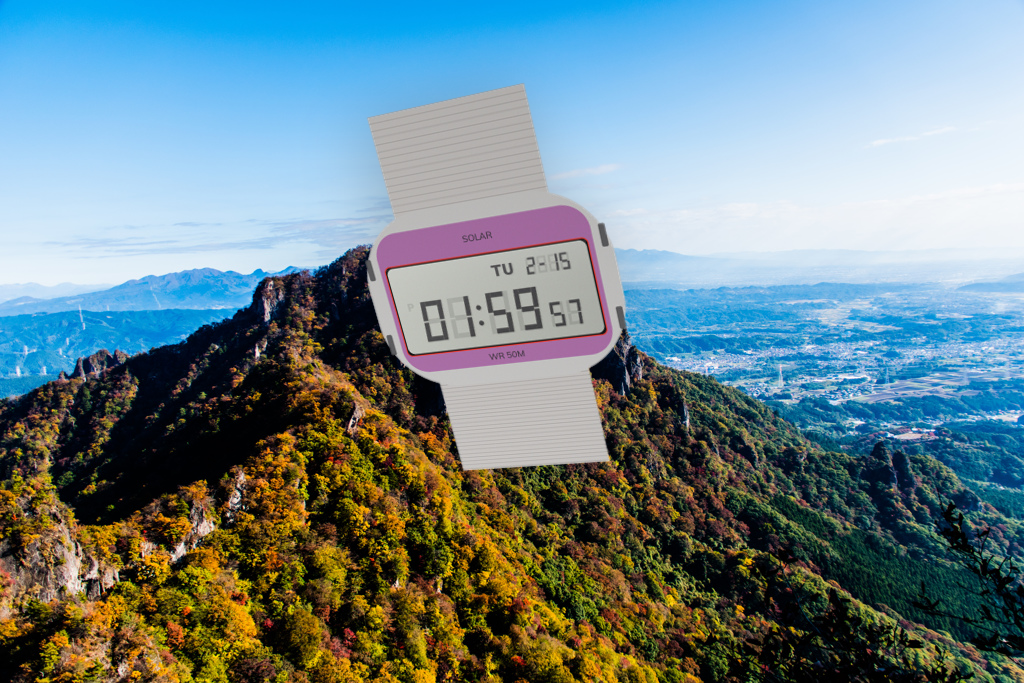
1:59:57
